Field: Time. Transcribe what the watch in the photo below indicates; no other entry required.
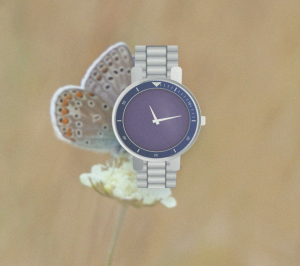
11:13
